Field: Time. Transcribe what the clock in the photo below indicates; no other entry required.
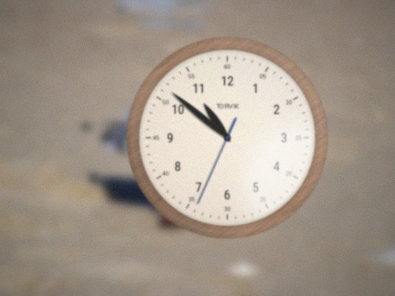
10:51:34
